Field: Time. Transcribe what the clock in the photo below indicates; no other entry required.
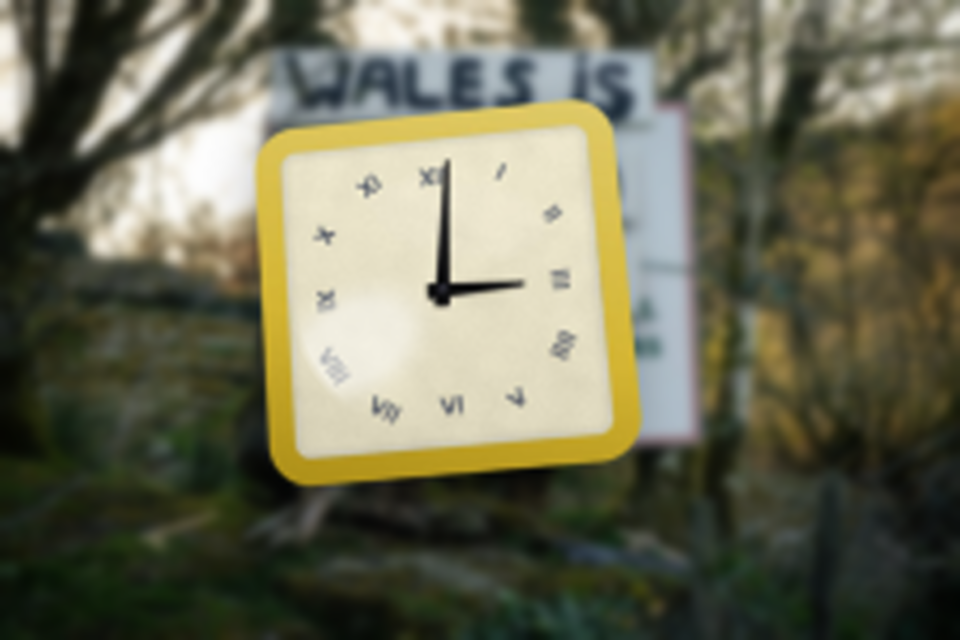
3:01
